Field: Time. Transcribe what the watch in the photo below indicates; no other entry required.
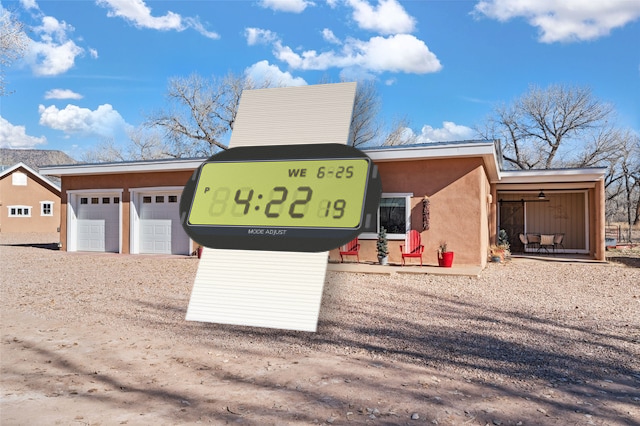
4:22:19
